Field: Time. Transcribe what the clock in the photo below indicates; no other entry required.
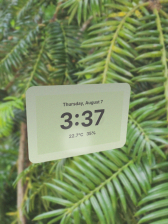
3:37
